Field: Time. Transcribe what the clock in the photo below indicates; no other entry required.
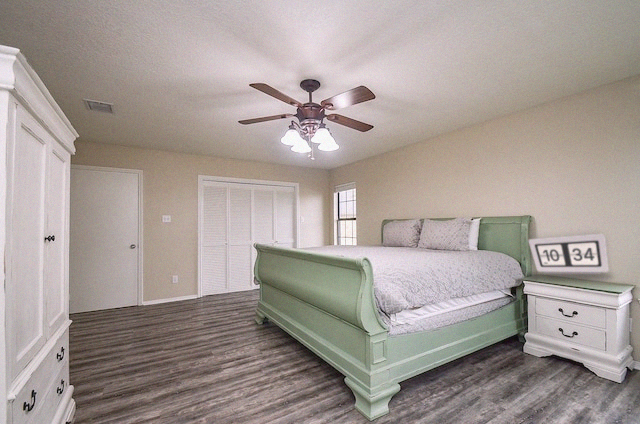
10:34
